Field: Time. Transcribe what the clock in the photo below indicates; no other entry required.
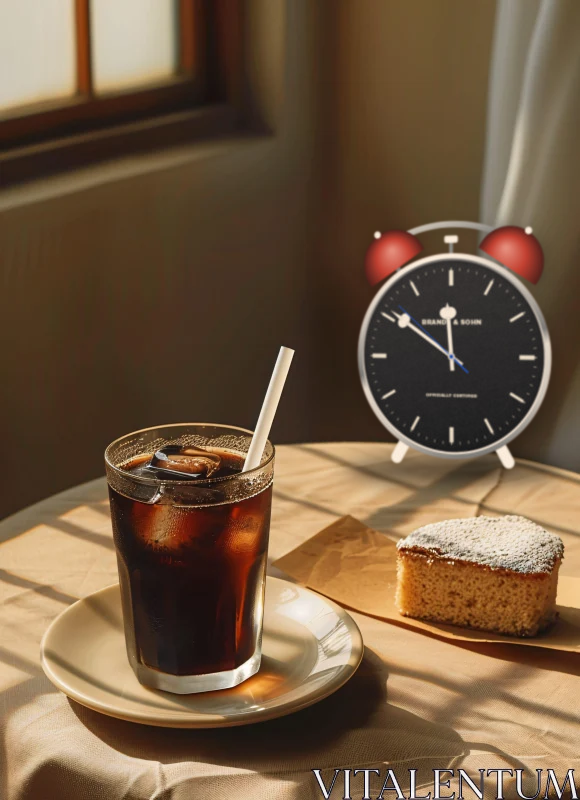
11:50:52
